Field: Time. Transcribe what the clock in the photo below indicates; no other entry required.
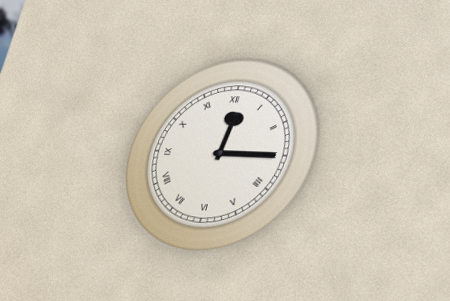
12:15
